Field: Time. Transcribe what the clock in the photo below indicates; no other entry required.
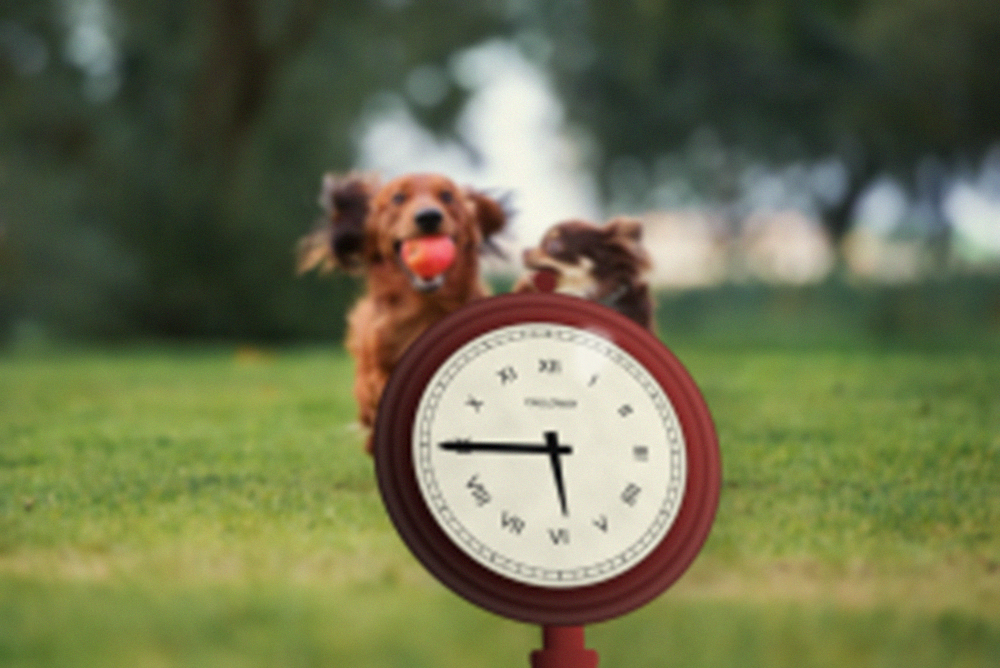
5:45
